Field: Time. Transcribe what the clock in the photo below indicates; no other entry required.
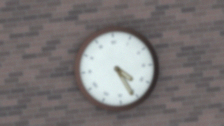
4:26
